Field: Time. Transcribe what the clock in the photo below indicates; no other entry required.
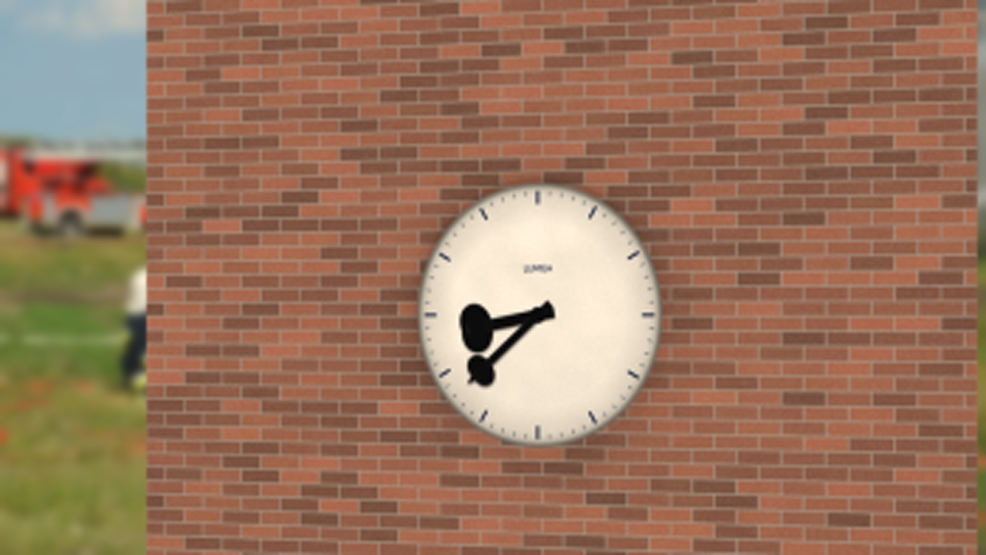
8:38
